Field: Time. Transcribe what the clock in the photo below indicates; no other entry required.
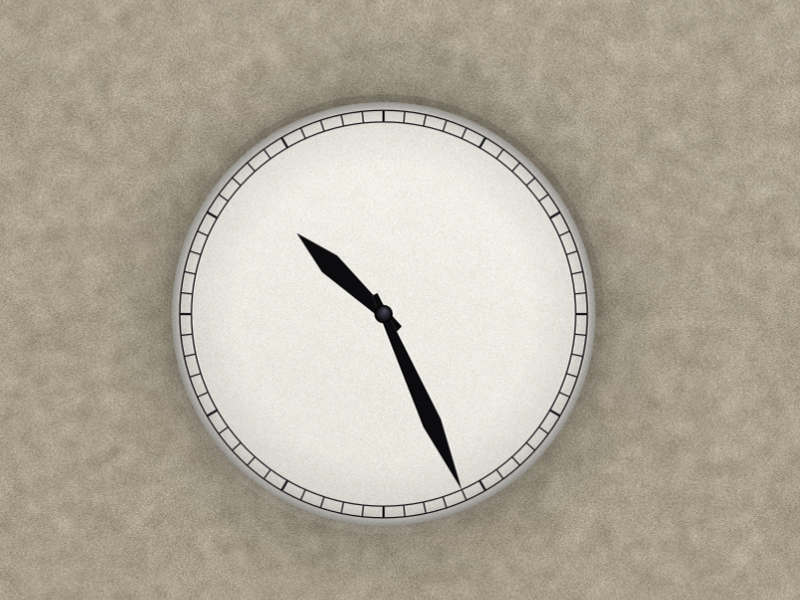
10:26
